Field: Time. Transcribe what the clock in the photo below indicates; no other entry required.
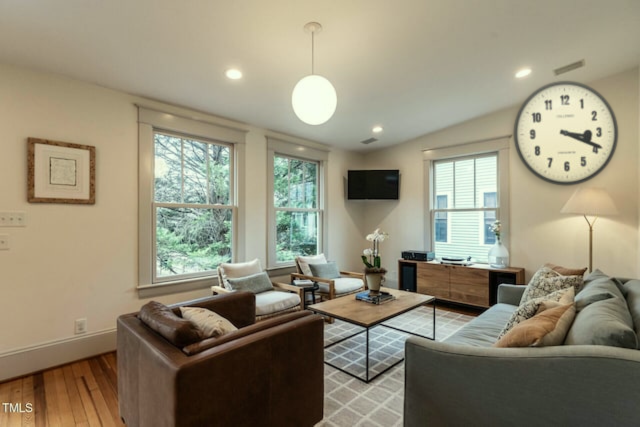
3:19
